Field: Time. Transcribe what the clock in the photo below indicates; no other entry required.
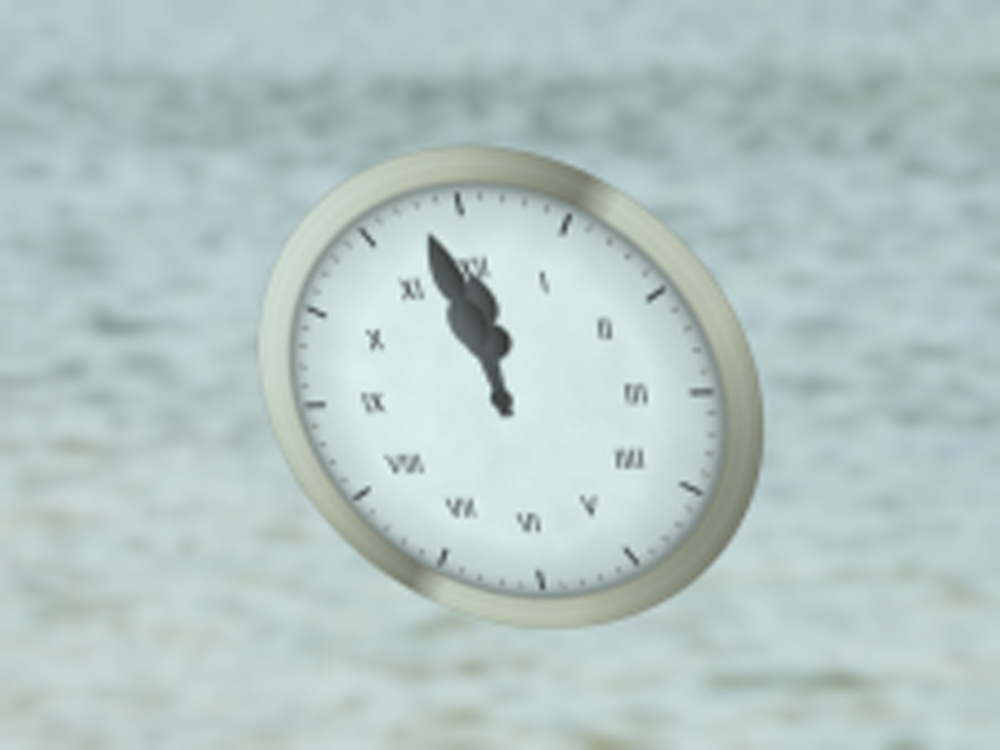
11:58
